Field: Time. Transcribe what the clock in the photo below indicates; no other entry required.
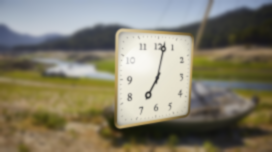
7:02
